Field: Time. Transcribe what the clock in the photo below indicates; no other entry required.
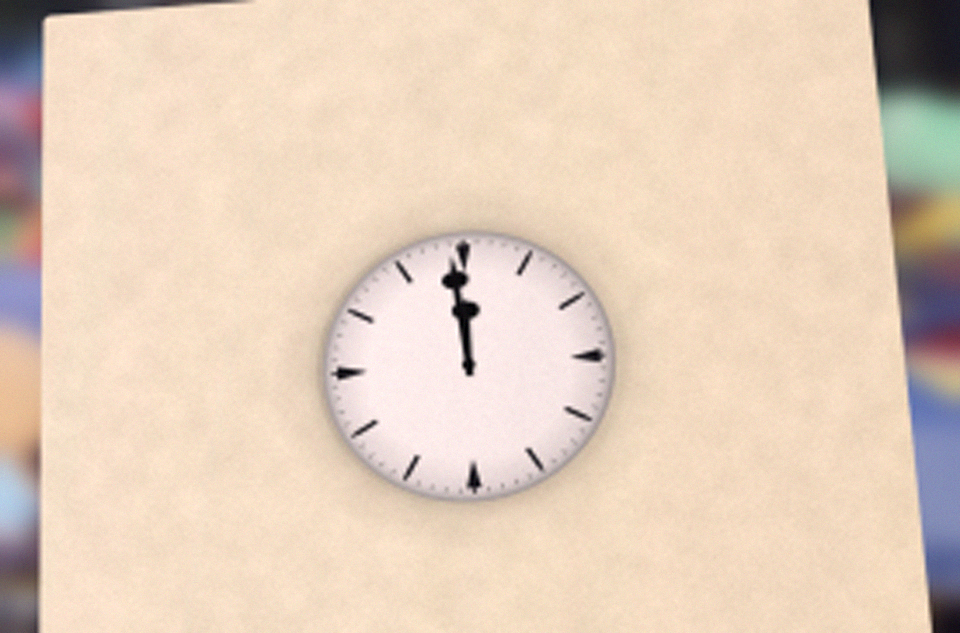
11:59
